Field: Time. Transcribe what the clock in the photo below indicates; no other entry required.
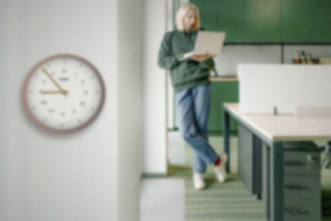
8:53
